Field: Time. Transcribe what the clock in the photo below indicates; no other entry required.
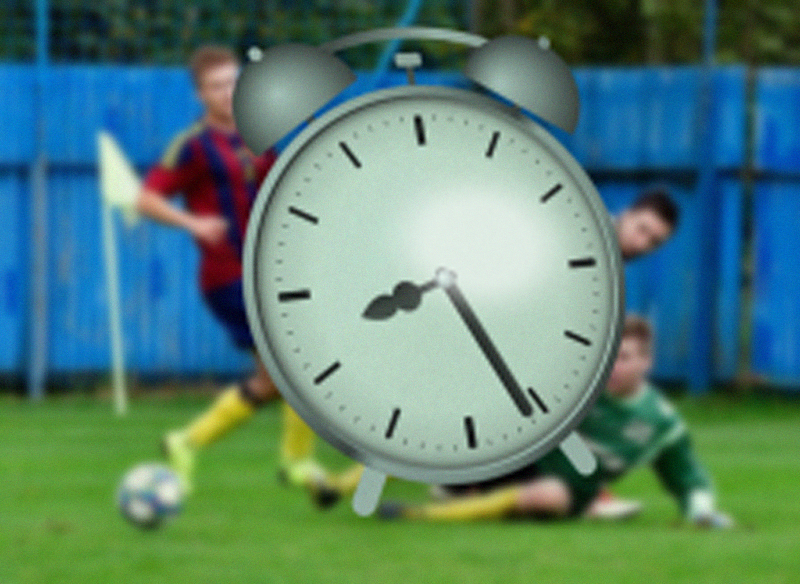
8:26
